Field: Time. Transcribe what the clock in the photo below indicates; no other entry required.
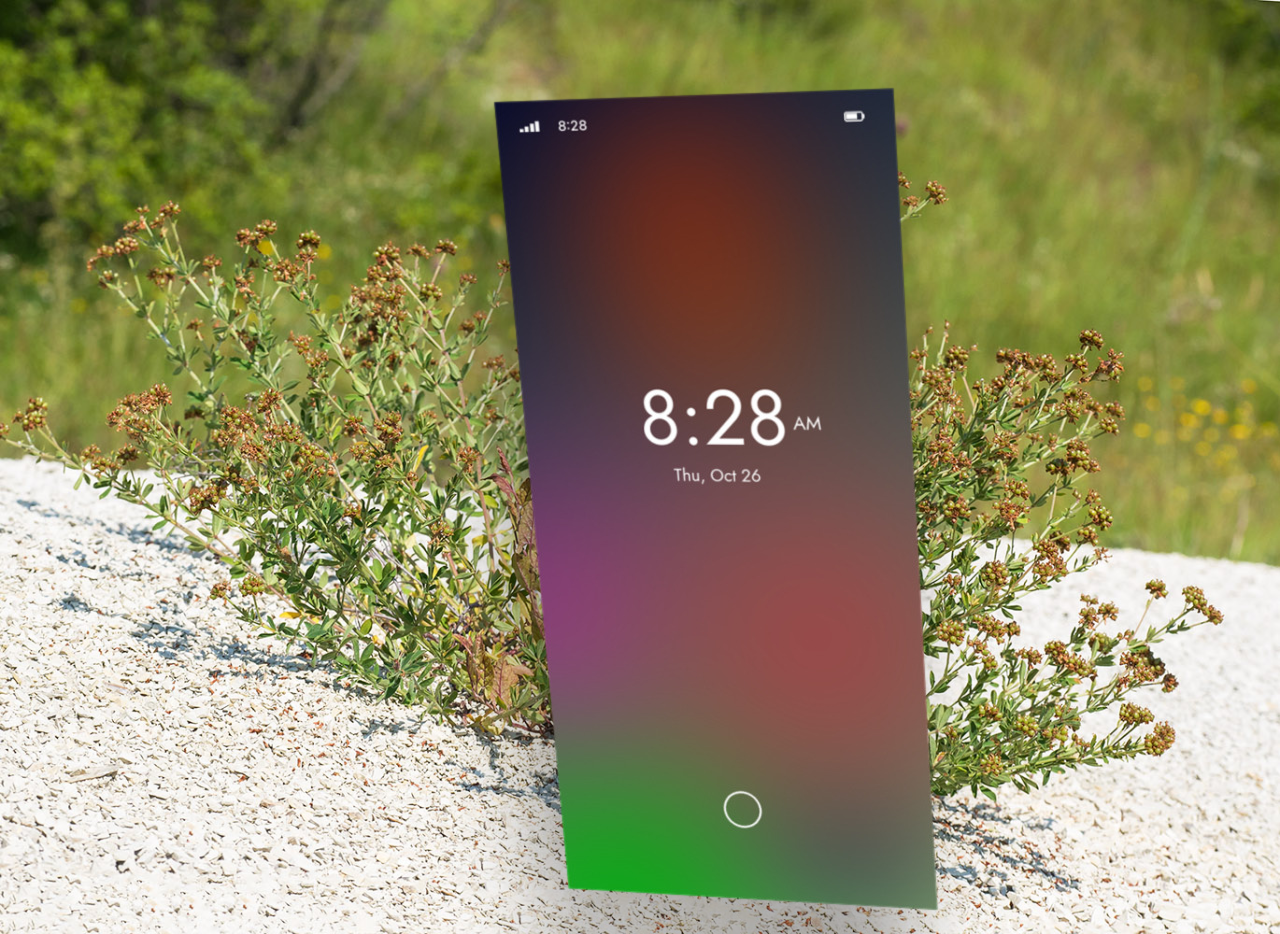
8:28
